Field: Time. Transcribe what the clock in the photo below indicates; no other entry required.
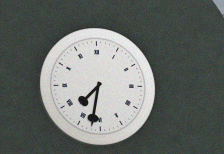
7:32
